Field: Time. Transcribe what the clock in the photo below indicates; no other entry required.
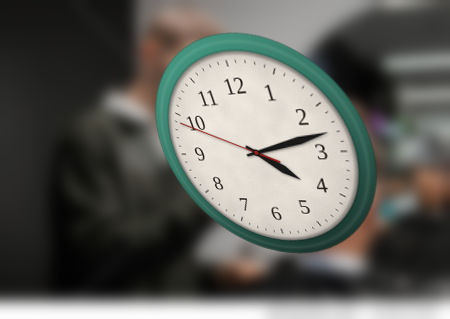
4:12:49
